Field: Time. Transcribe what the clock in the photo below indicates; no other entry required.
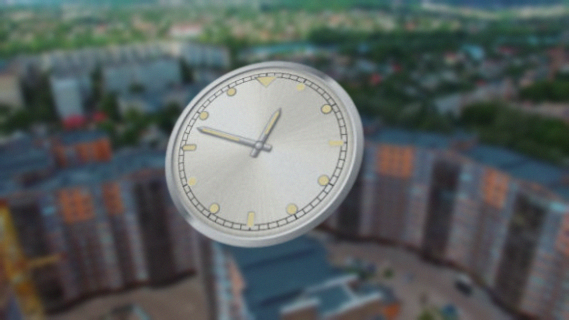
12:48
